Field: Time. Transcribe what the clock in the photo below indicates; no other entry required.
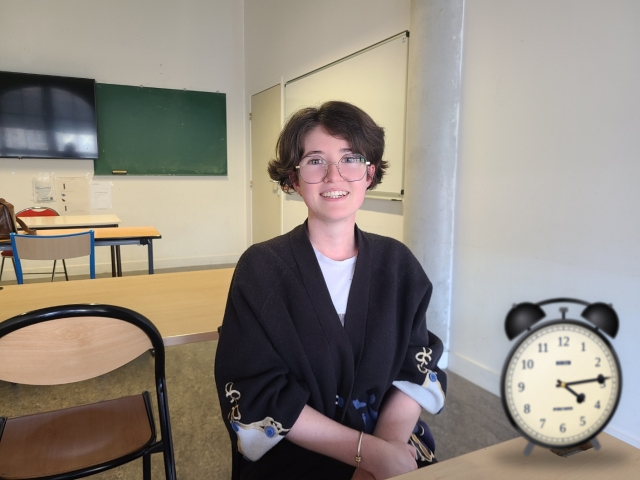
4:14
